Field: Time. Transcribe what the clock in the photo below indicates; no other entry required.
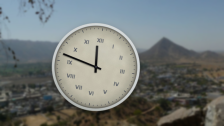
11:47
